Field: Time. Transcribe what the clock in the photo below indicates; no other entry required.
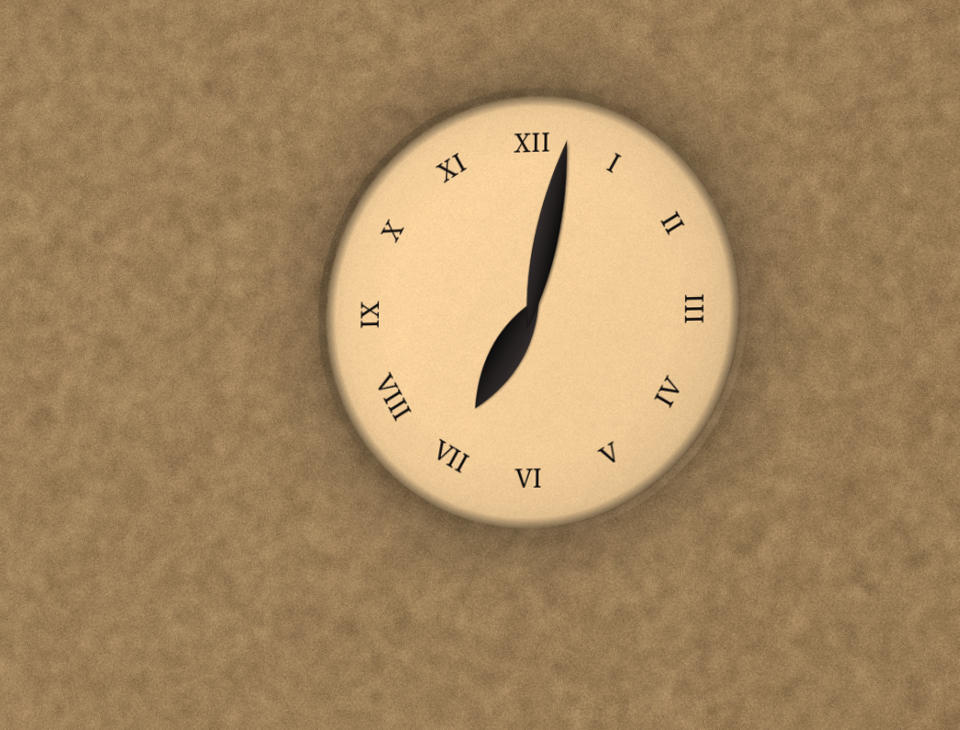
7:02
